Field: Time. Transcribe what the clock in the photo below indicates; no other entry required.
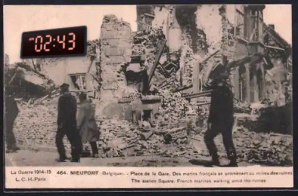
2:43
